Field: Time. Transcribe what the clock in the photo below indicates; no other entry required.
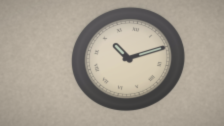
10:10
